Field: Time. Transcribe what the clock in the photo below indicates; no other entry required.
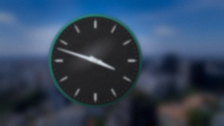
3:48
